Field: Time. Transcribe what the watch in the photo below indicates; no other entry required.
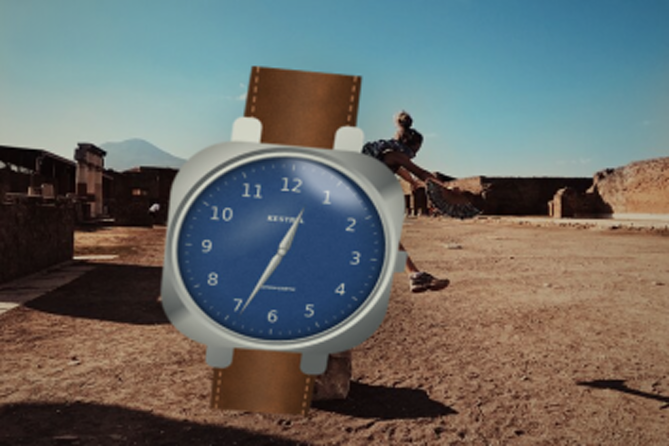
12:34
